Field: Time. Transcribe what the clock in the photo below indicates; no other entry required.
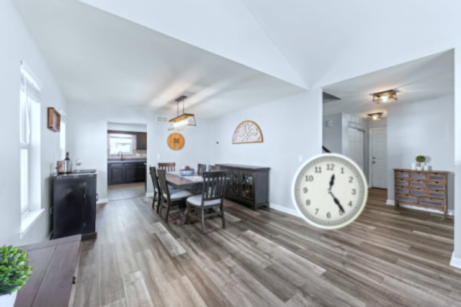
12:24
